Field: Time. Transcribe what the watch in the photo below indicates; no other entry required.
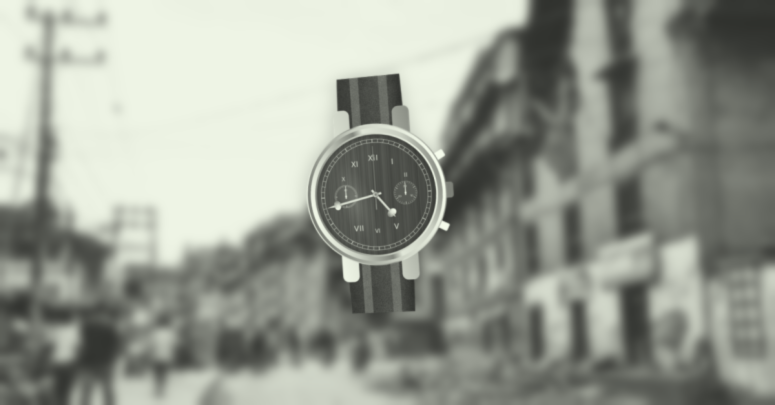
4:43
